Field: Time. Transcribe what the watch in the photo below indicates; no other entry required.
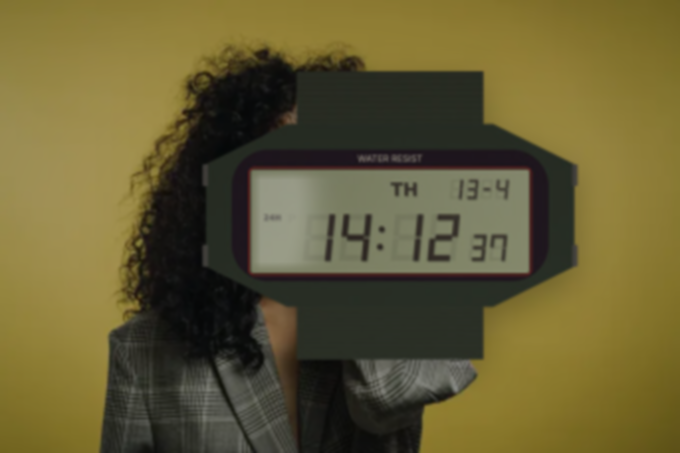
14:12:37
